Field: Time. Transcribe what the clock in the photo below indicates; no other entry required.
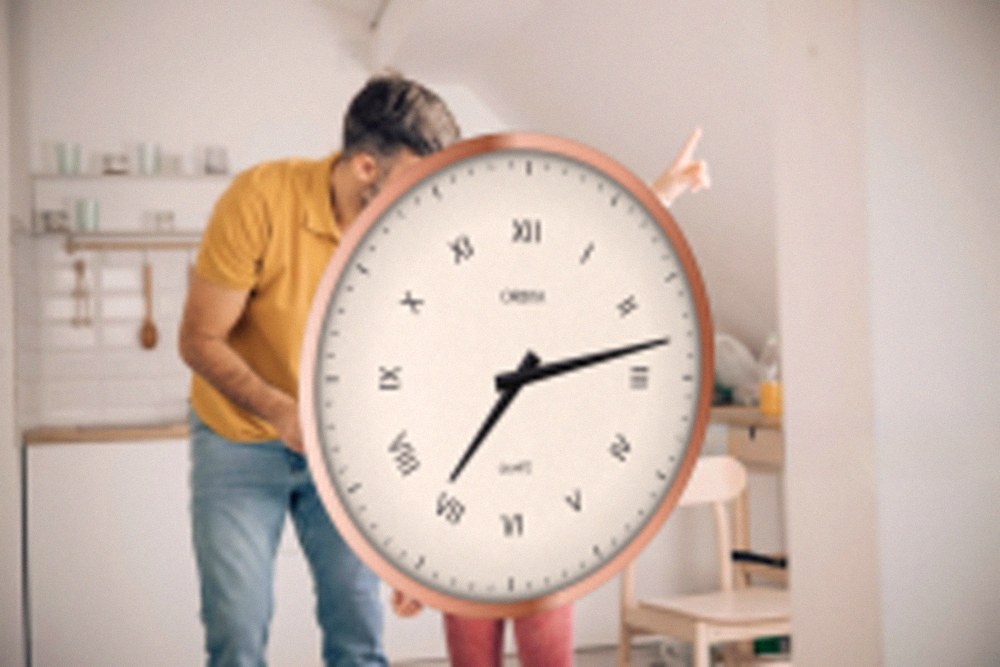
7:13
